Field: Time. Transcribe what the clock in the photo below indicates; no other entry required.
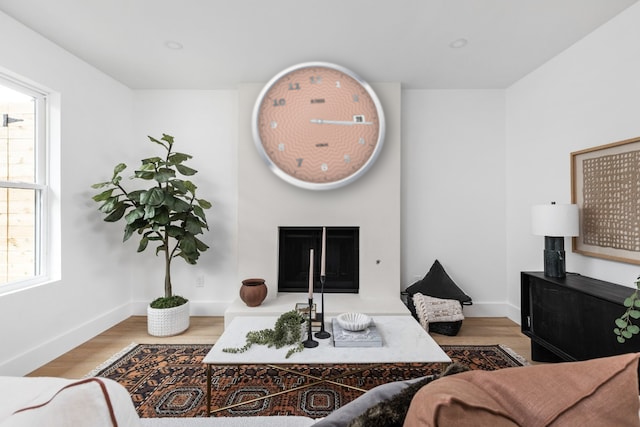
3:16
